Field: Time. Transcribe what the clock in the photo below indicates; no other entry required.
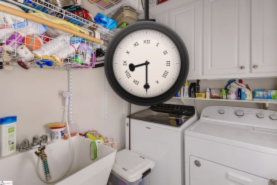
8:30
